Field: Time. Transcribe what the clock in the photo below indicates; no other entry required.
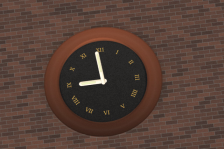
8:59
